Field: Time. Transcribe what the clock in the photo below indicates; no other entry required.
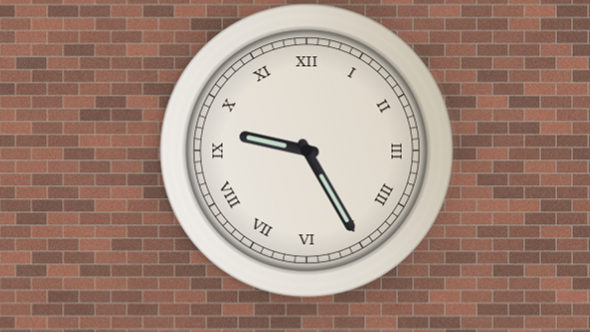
9:25
